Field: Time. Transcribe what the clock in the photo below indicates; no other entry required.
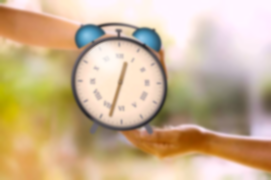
12:33
